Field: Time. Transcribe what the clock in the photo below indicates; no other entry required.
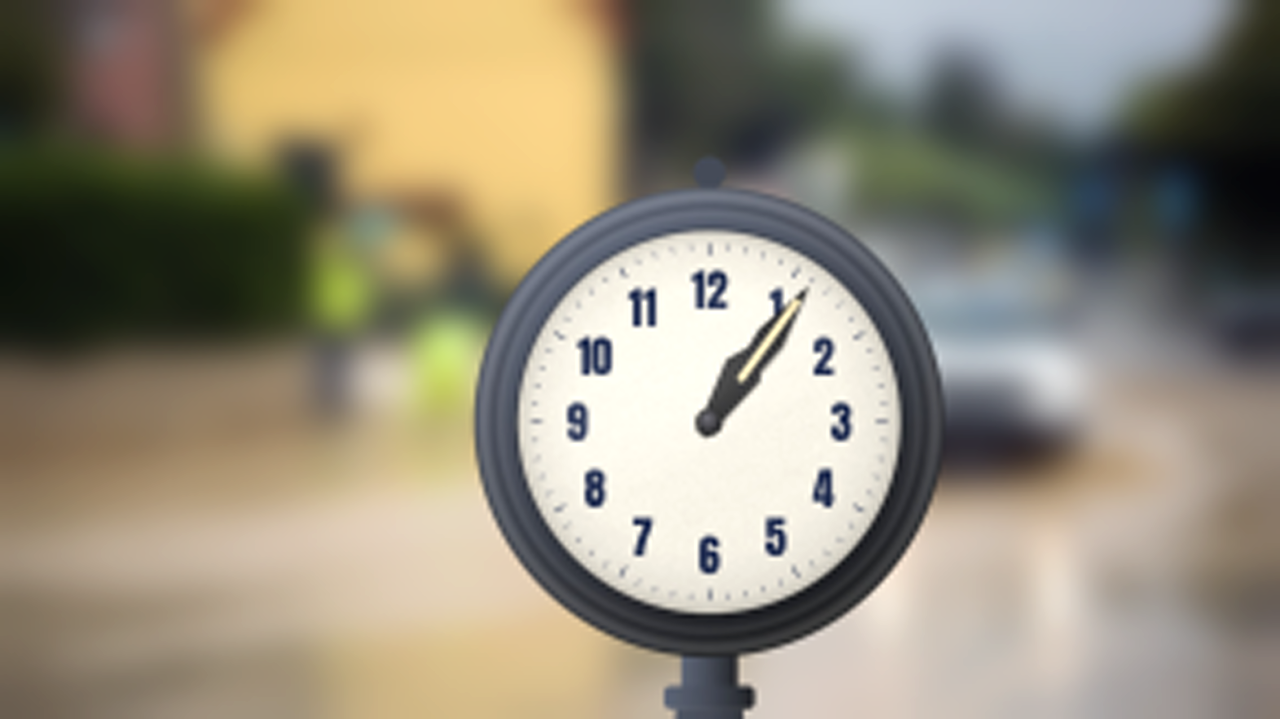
1:06
